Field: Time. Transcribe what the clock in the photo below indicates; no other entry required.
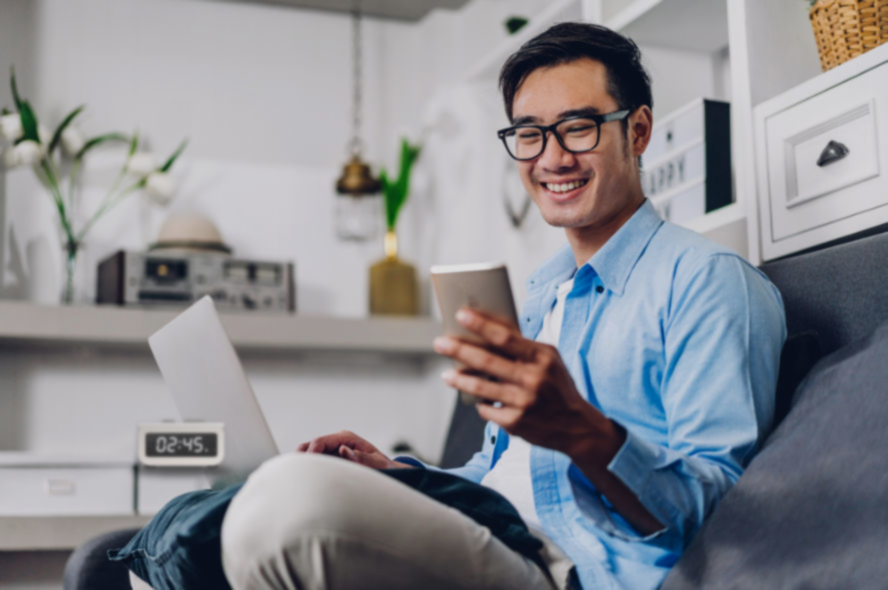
2:45
